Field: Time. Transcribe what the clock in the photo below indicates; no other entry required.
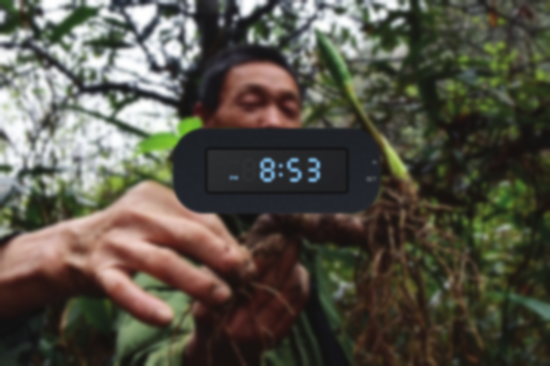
8:53
